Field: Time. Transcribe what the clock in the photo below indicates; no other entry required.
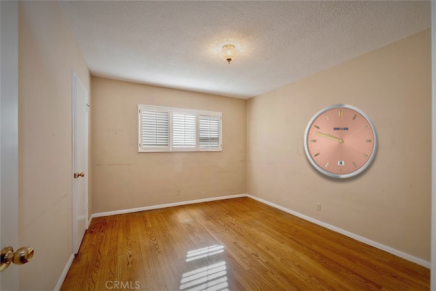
9:48
